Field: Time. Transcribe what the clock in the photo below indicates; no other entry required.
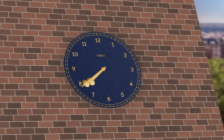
7:39
